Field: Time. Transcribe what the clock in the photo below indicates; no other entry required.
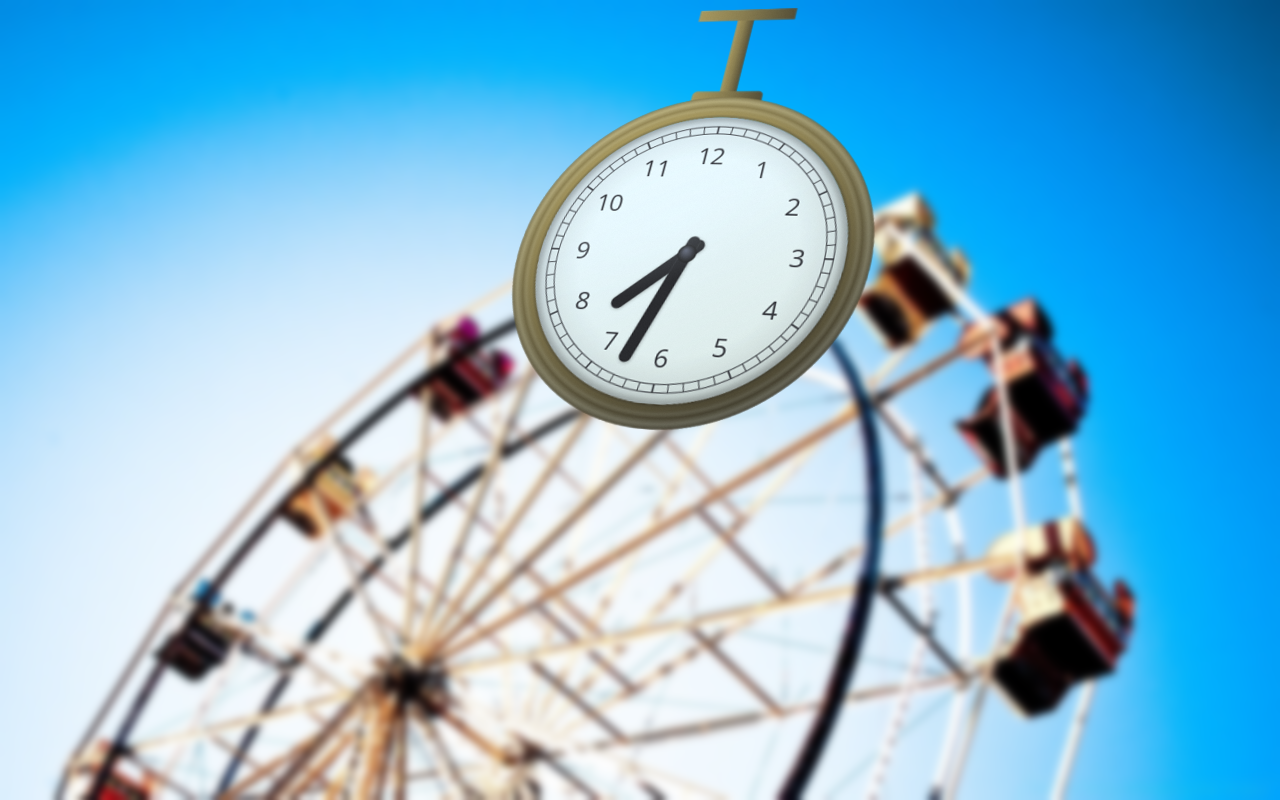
7:33
